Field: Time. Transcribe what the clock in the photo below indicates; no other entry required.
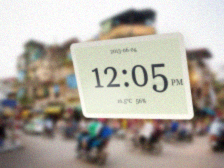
12:05
